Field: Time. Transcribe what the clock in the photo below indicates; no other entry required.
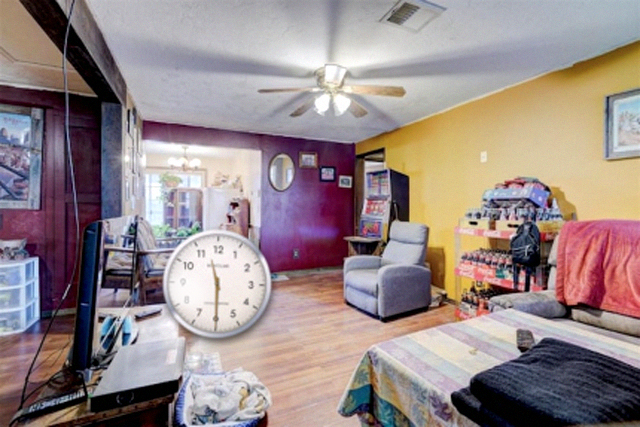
11:30
